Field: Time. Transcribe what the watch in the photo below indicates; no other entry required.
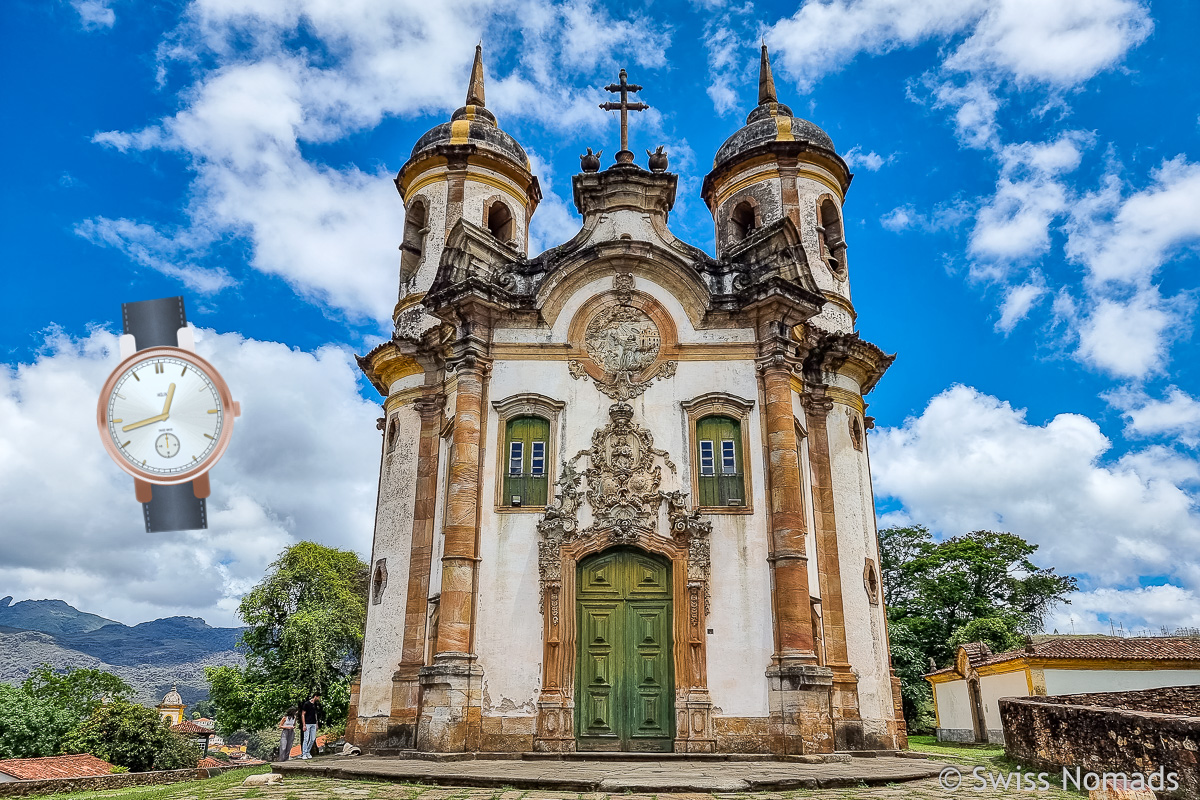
12:43
